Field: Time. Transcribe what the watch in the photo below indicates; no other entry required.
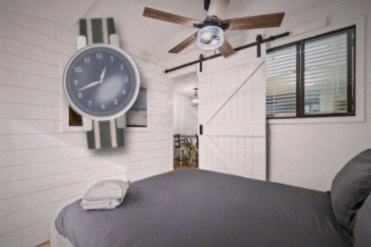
12:42
